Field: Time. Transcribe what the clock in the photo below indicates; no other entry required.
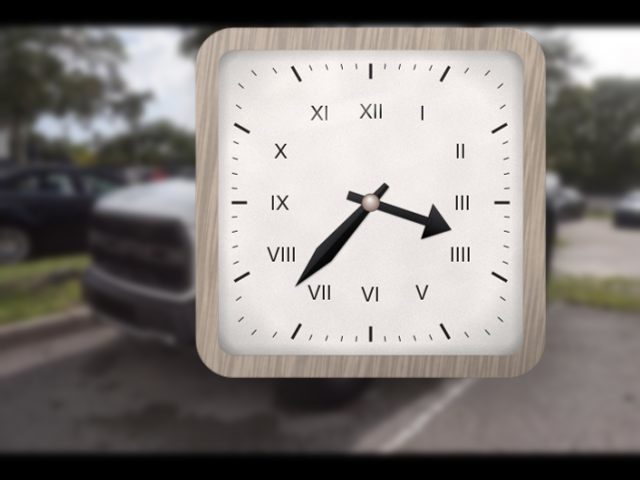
3:37
